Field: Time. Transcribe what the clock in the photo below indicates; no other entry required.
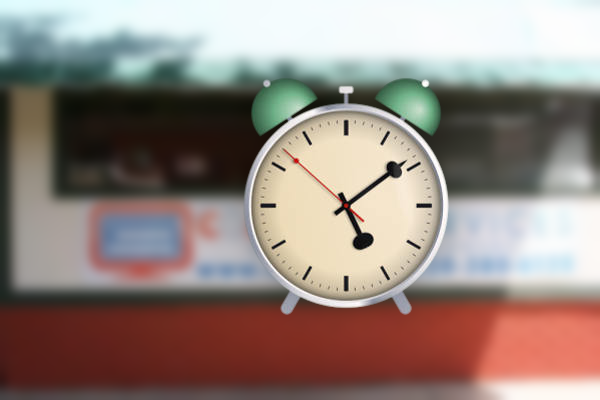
5:08:52
